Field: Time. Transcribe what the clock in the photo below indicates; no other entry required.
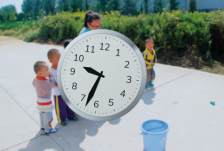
9:33
